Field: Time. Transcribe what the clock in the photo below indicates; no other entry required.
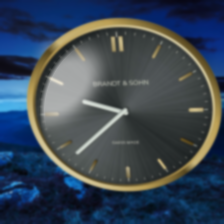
9:38
